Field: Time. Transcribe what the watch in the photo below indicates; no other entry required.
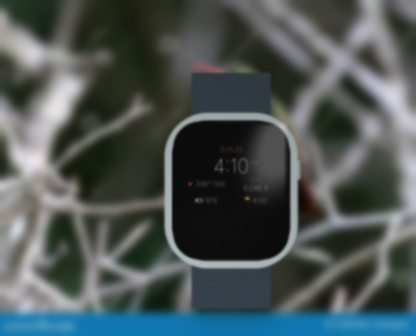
4:10
